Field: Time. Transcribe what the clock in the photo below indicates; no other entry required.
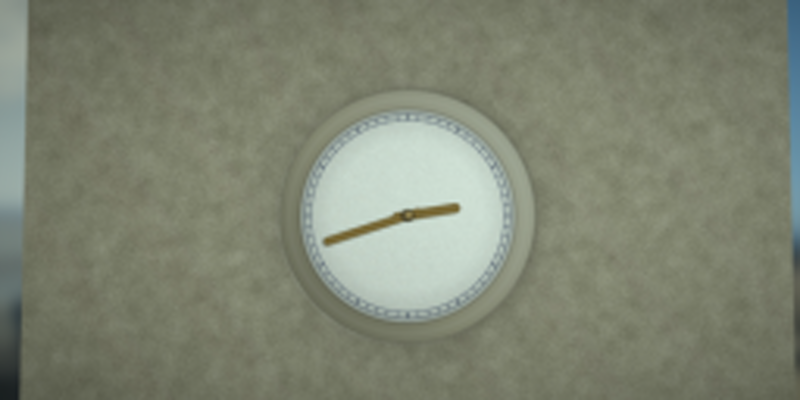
2:42
